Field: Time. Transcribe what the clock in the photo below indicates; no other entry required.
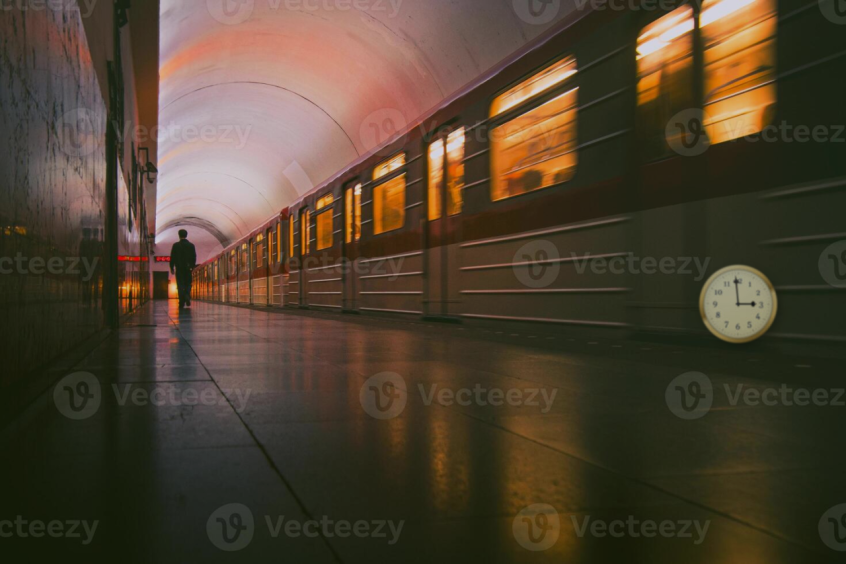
2:59
